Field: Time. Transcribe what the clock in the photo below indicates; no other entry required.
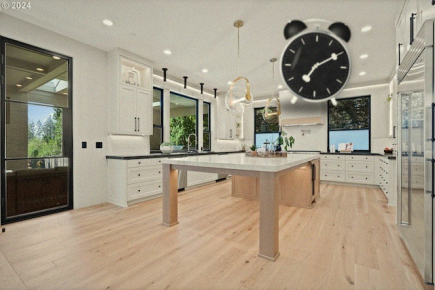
7:10
